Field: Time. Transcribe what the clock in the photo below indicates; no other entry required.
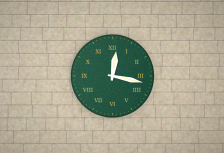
12:17
